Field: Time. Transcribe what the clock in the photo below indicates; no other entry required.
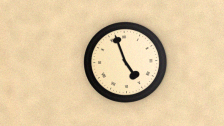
4:57
